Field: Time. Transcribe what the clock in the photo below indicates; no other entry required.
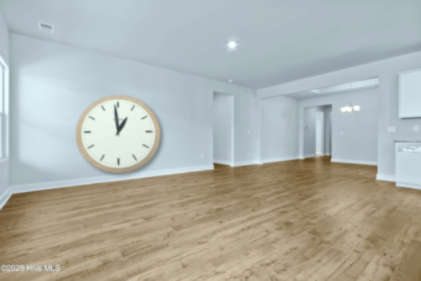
12:59
